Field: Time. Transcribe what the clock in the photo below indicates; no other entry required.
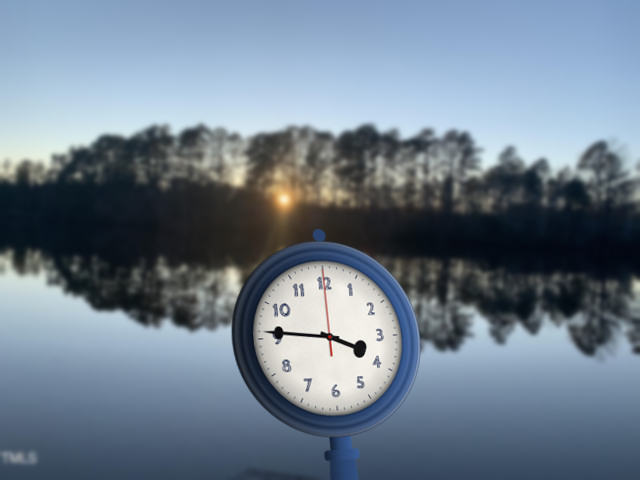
3:46:00
